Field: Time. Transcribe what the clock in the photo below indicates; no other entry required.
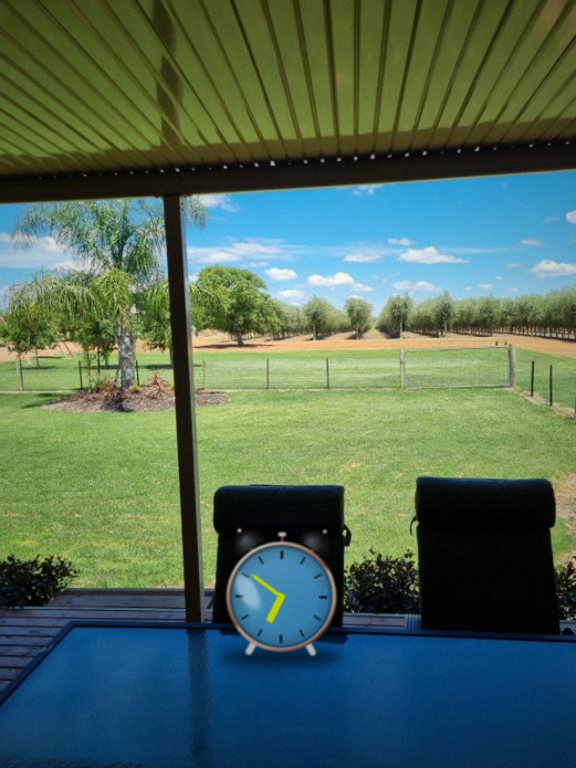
6:51
